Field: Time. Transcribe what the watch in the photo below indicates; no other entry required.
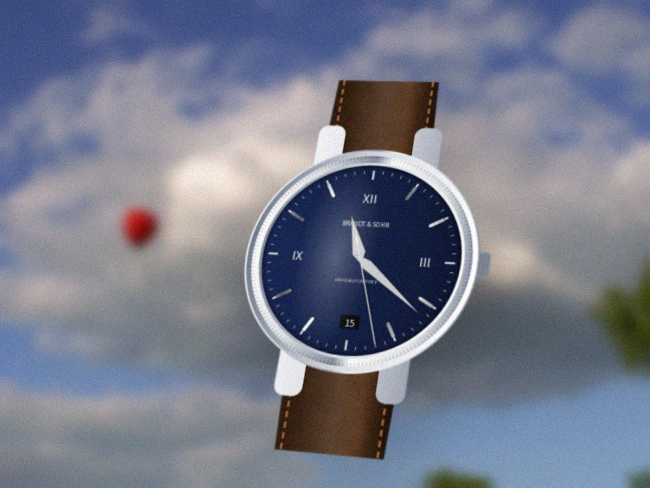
11:21:27
